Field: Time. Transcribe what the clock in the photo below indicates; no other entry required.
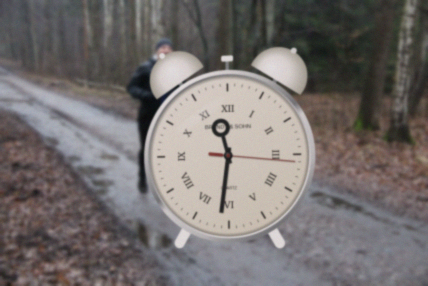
11:31:16
